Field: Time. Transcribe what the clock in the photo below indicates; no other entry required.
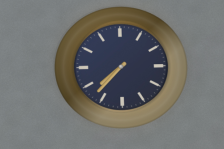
7:37
